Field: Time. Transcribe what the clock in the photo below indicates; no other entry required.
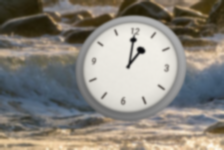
1:00
